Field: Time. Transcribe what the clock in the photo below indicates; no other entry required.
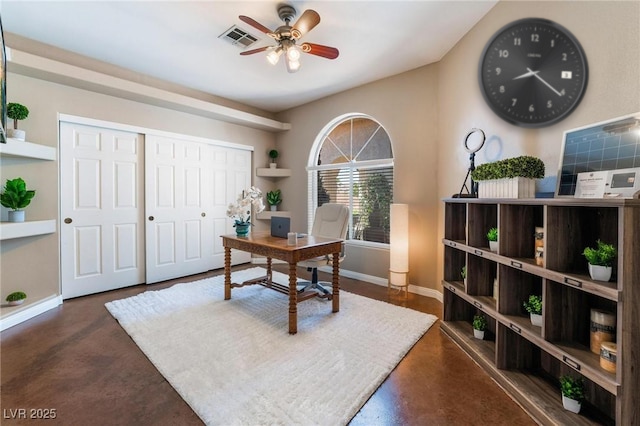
8:21
